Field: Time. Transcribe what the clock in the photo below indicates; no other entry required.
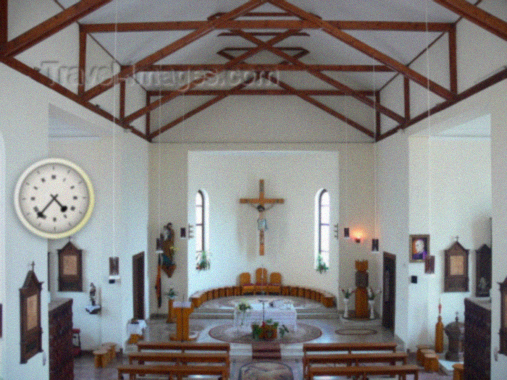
4:37
